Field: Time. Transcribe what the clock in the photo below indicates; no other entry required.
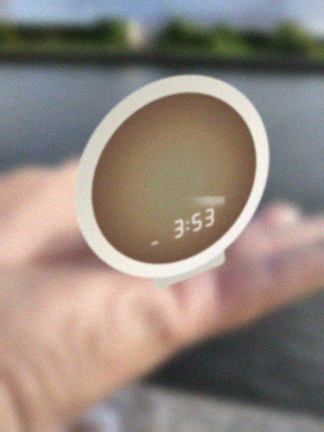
3:53
